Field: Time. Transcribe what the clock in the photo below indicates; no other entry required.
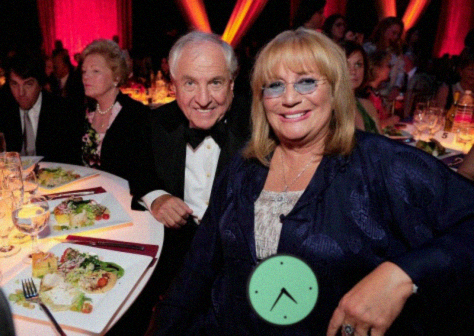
4:36
